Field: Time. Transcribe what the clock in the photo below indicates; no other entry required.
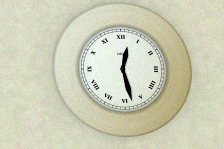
12:28
